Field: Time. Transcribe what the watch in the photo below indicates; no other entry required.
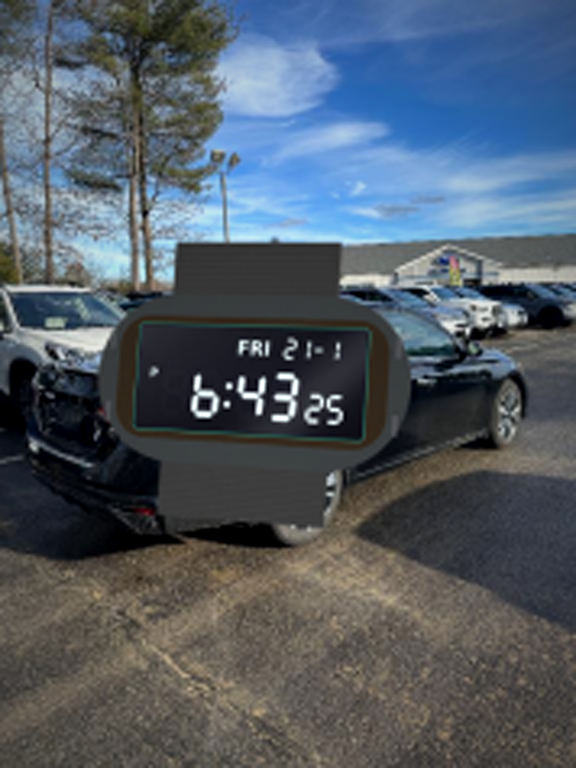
6:43:25
